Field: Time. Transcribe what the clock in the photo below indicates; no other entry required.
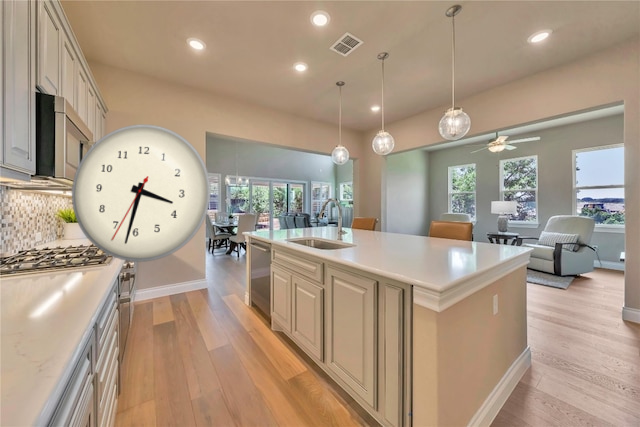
3:31:34
